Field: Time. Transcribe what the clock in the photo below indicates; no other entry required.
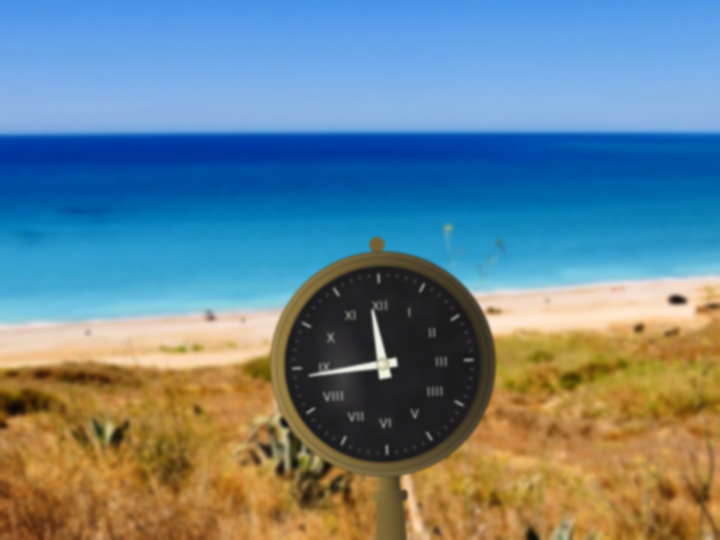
11:44
